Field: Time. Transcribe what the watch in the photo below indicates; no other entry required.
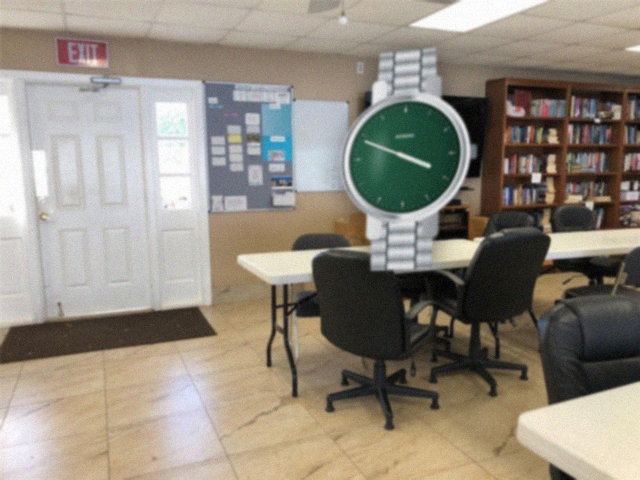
3:49
